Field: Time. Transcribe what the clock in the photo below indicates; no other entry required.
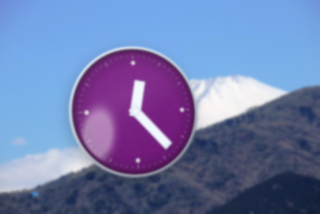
12:23
